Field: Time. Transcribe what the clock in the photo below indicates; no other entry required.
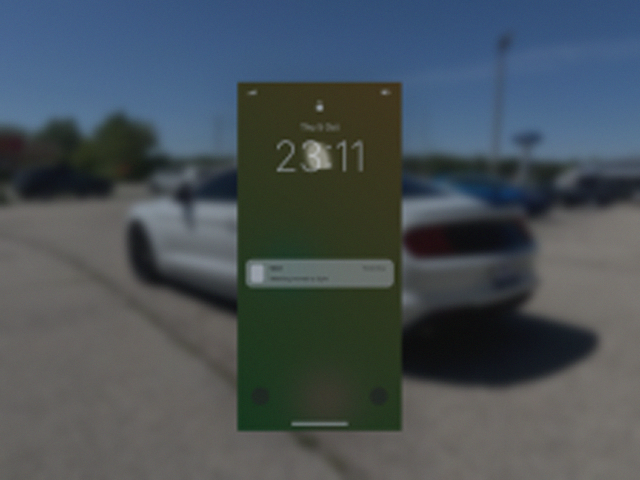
23:11
